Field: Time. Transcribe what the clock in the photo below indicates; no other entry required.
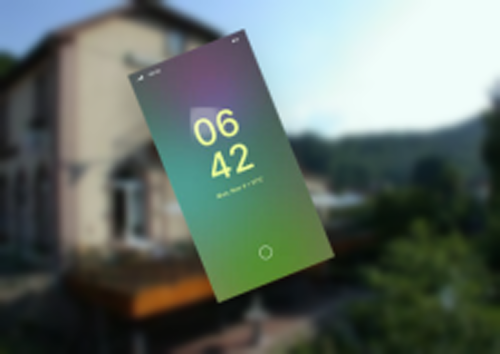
6:42
